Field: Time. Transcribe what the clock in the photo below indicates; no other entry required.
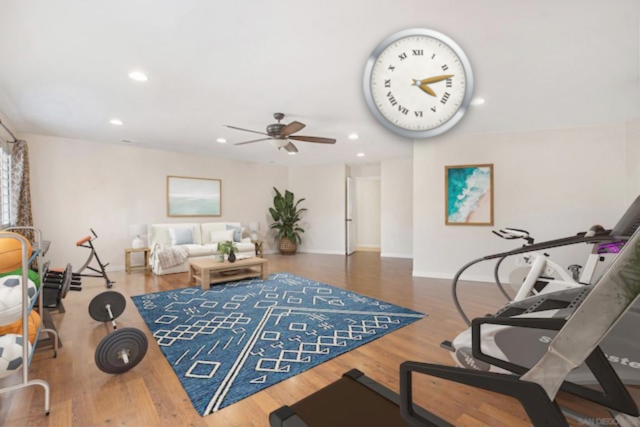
4:13
